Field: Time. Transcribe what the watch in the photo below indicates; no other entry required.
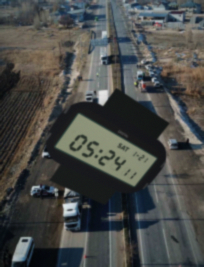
5:24:11
